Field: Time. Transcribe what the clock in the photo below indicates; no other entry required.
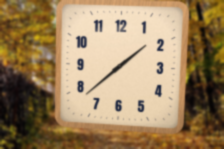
1:38
